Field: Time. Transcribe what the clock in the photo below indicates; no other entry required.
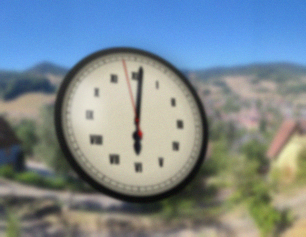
6:00:58
